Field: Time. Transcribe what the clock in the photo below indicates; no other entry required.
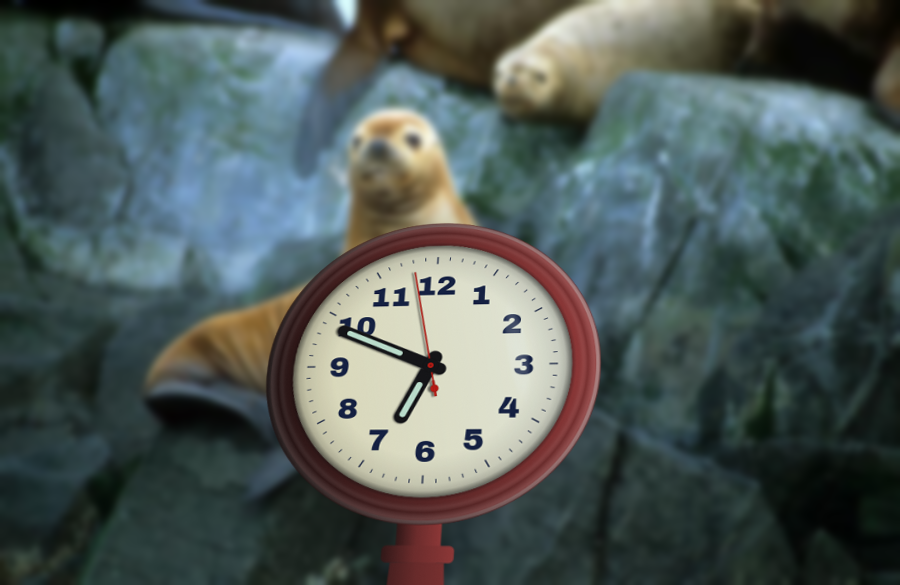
6:48:58
